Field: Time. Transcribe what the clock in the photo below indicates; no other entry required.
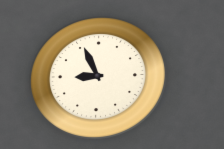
8:56
